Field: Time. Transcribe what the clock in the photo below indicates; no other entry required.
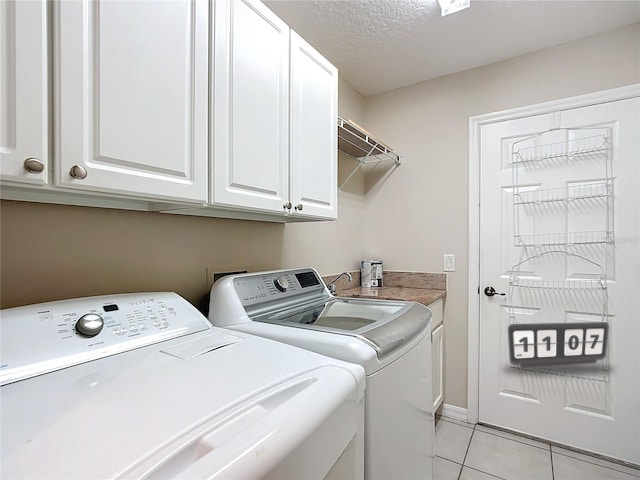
11:07
